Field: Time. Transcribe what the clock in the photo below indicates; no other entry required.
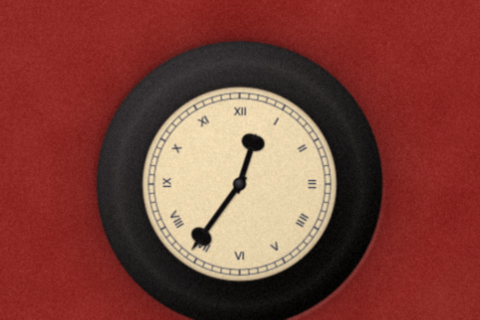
12:36
